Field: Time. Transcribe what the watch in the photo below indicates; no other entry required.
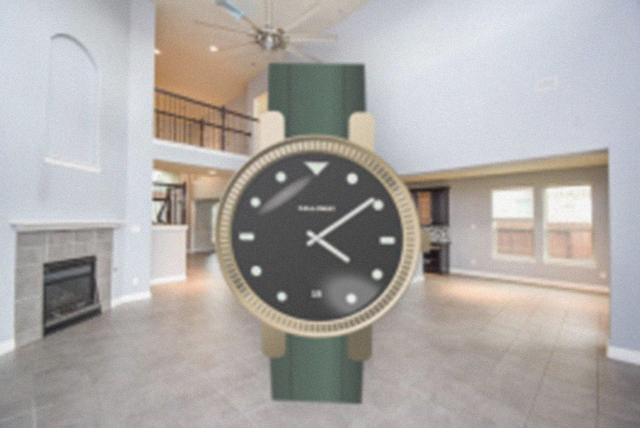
4:09
